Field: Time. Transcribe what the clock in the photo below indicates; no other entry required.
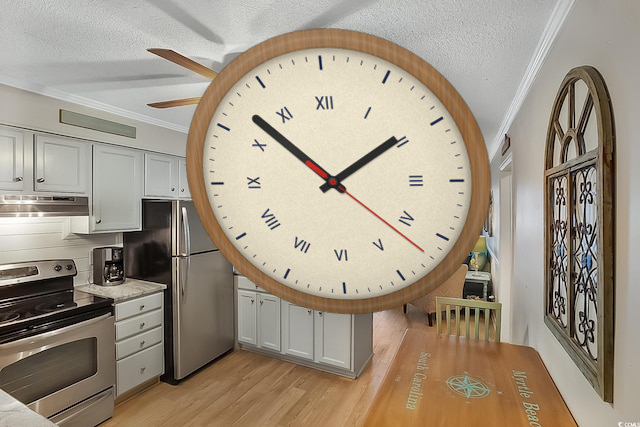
1:52:22
